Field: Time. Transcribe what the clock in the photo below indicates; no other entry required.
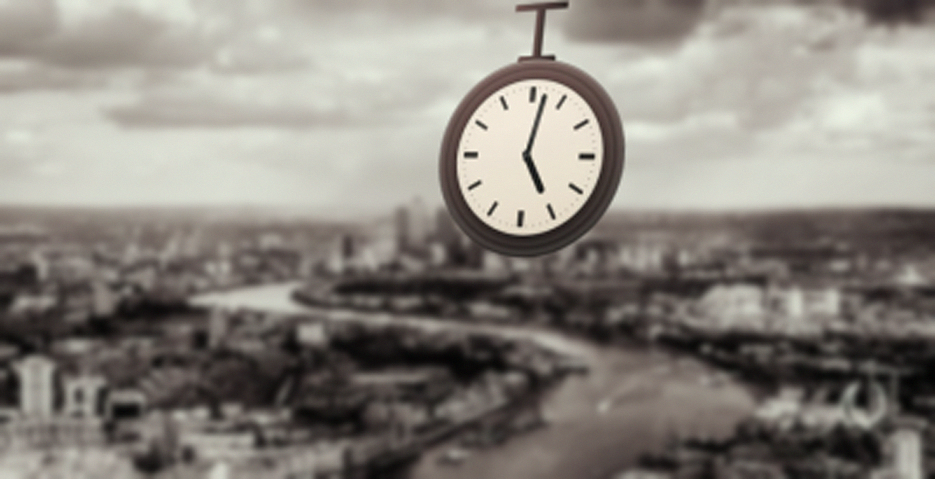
5:02
